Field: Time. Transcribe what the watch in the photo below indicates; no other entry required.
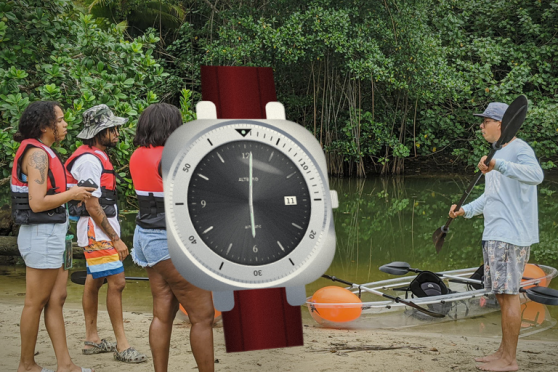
6:01
